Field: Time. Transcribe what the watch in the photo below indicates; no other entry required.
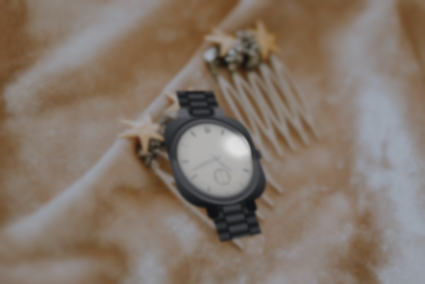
4:42
